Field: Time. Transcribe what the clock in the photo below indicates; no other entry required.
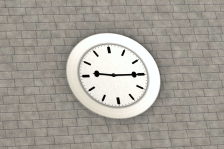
9:15
